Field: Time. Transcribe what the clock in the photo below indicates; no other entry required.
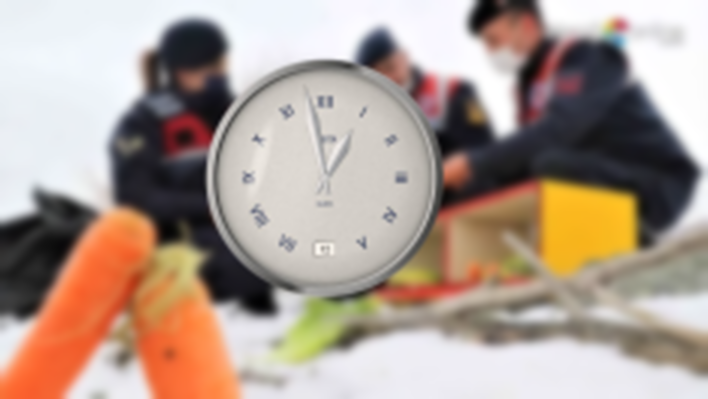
12:58
